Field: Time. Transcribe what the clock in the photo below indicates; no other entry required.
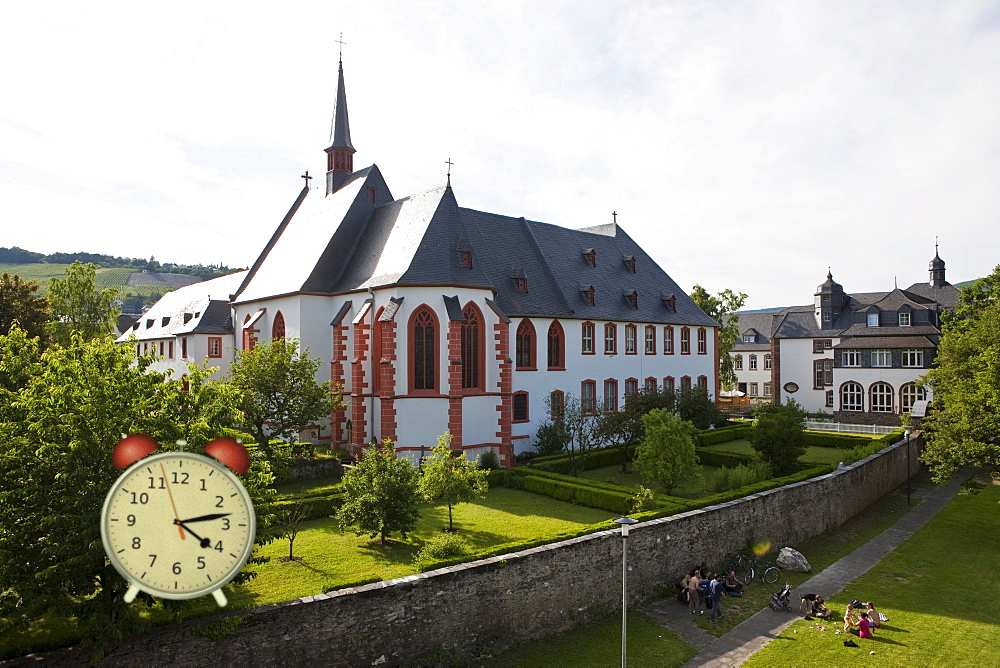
4:12:57
